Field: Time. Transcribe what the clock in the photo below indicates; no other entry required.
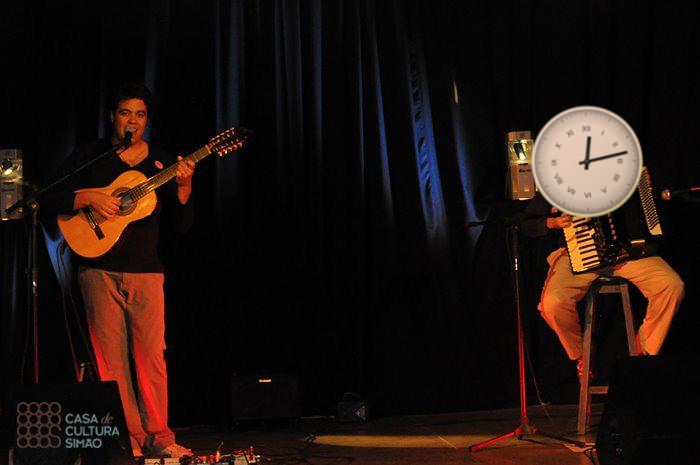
12:13
